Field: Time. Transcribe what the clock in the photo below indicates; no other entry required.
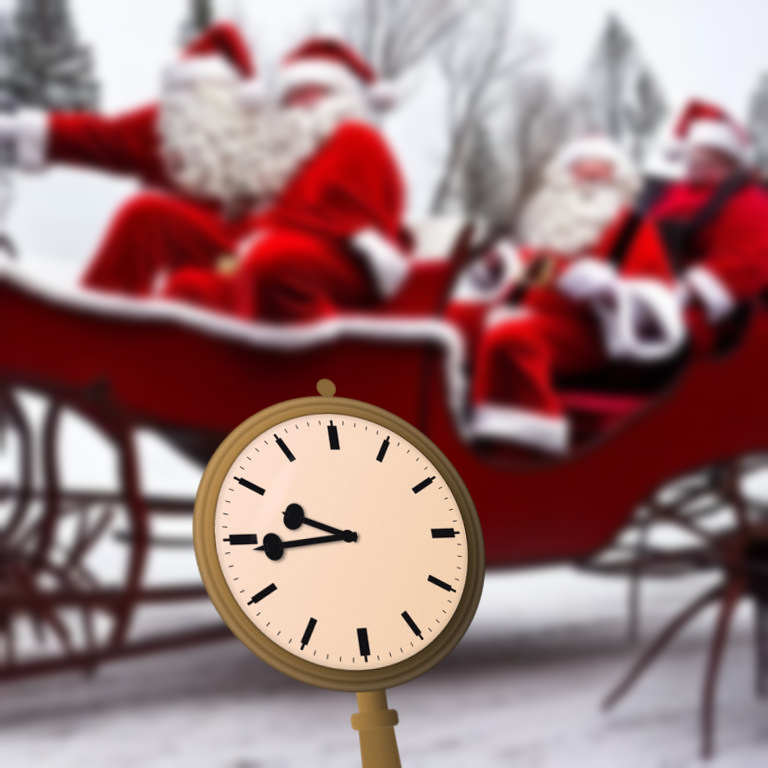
9:44
